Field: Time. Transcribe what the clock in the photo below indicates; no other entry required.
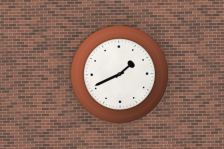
1:41
